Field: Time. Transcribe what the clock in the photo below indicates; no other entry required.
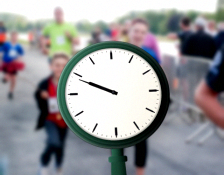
9:49
